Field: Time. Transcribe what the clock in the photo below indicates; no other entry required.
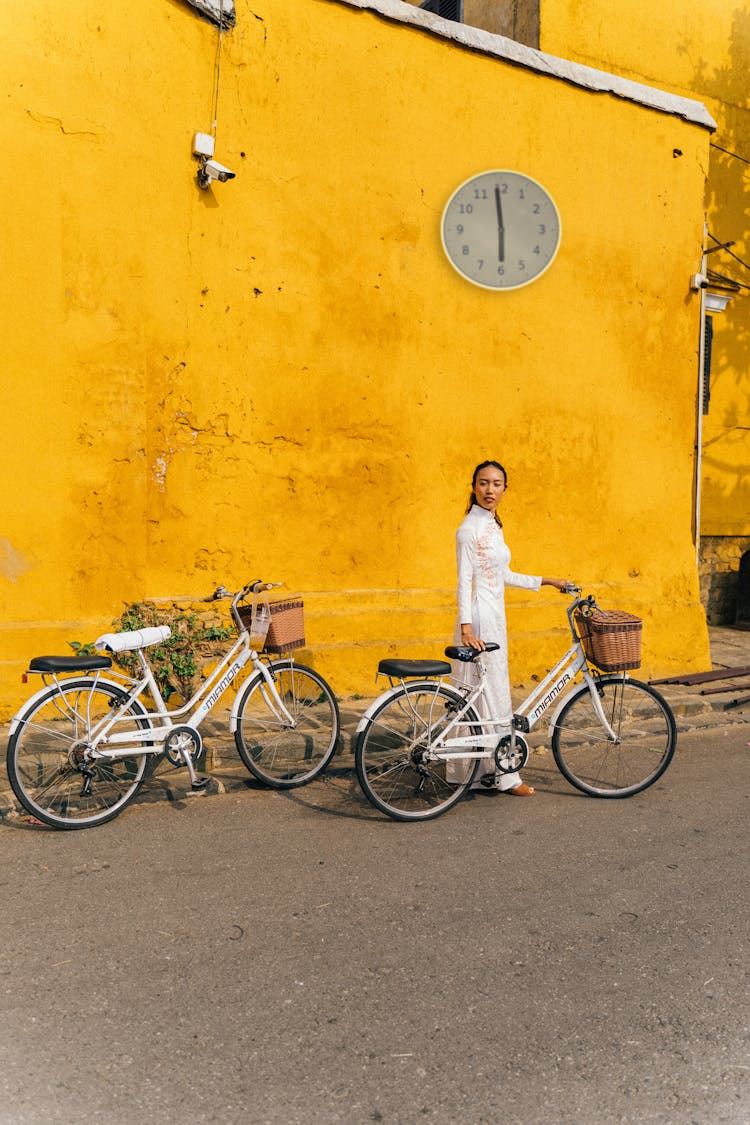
5:59
